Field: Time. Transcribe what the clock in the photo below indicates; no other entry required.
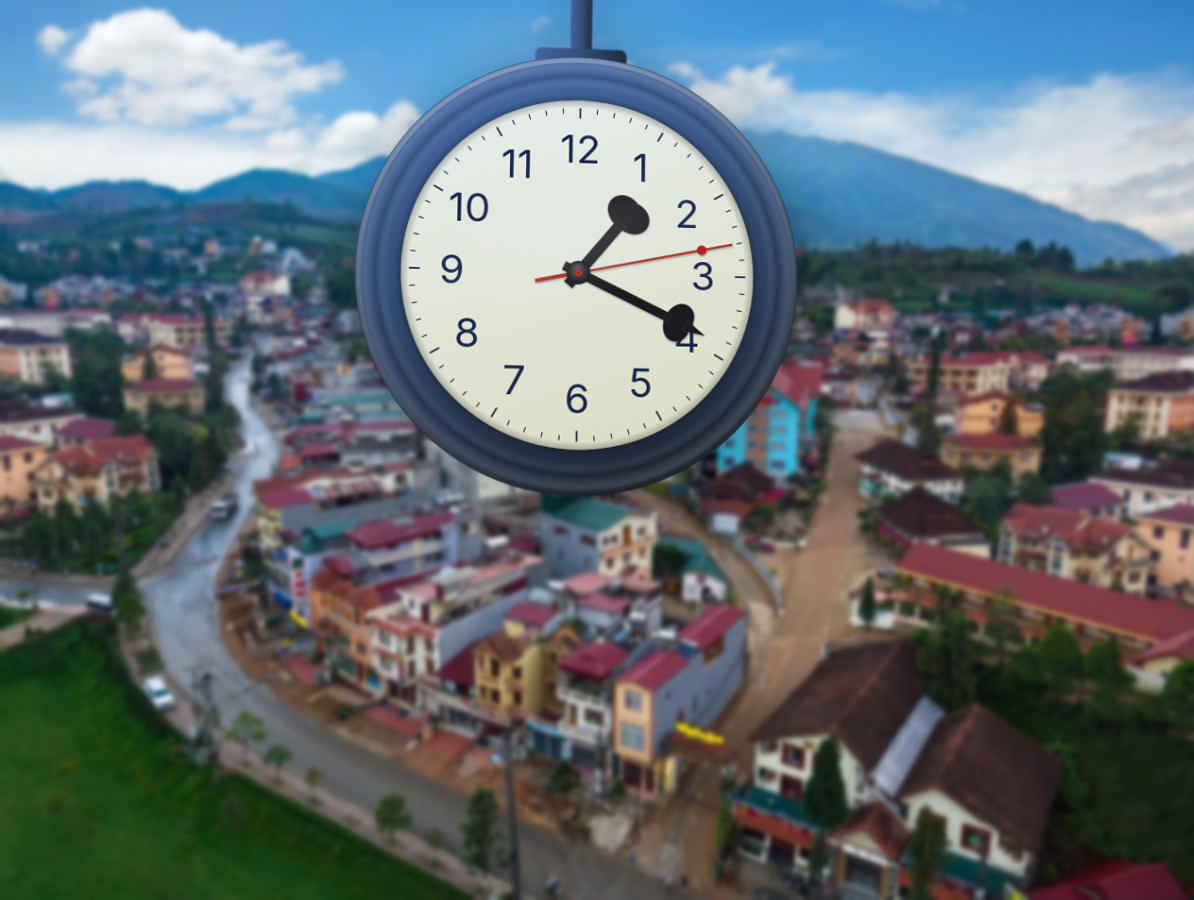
1:19:13
